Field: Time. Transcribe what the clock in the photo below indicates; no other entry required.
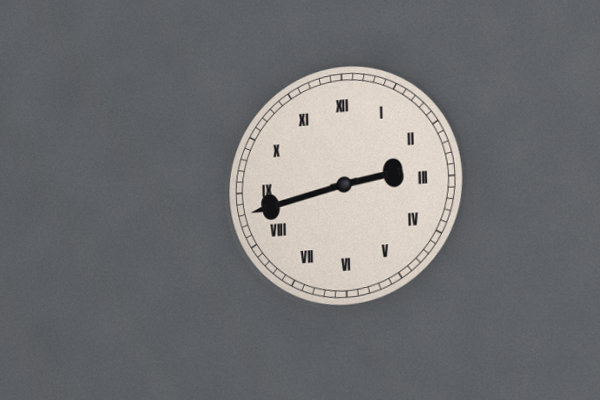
2:43
